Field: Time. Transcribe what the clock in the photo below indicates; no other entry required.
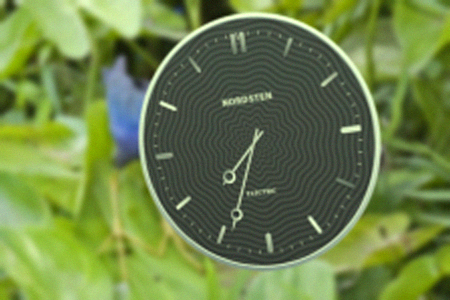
7:34
